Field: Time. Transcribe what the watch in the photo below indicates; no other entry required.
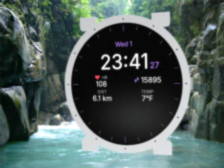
23:41
